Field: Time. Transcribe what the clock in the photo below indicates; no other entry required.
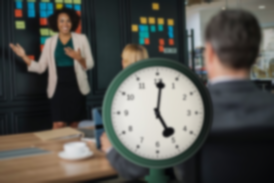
5:01
